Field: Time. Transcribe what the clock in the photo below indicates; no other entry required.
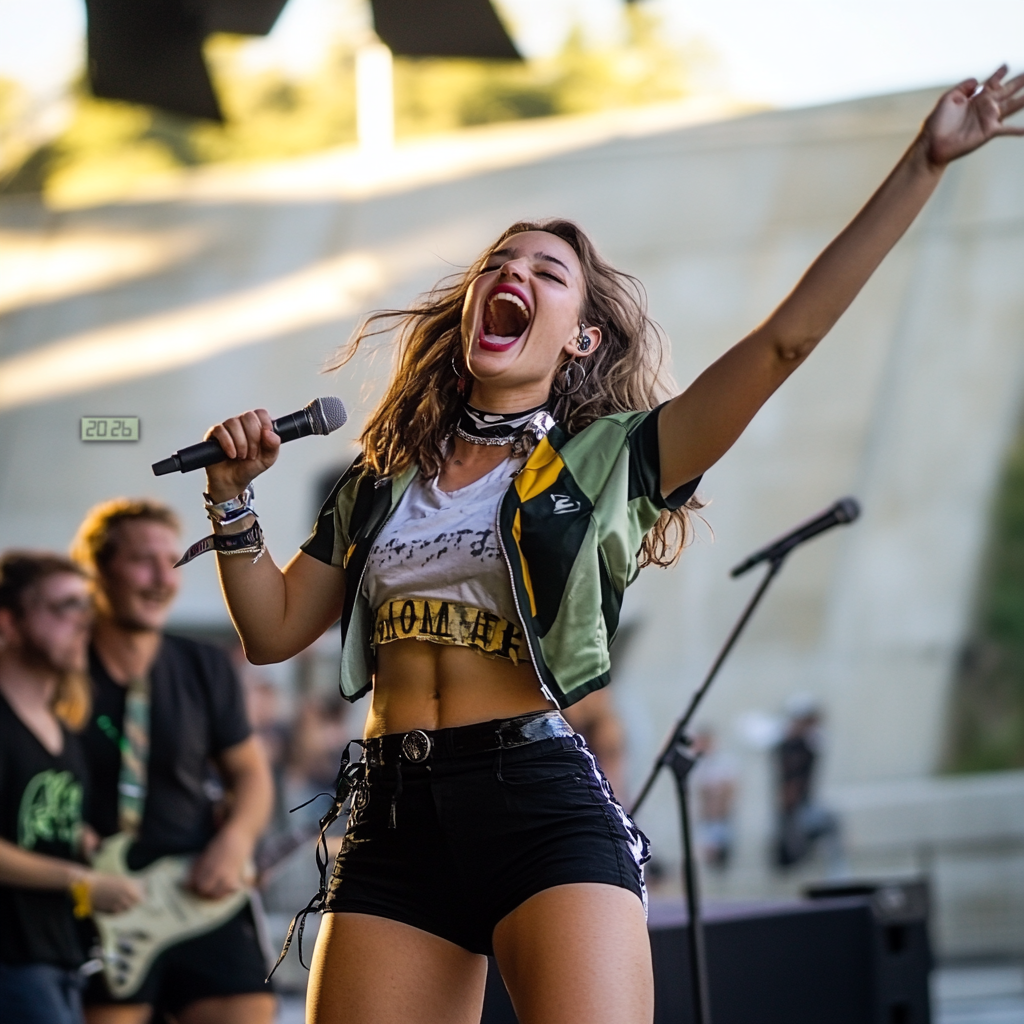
20:26
